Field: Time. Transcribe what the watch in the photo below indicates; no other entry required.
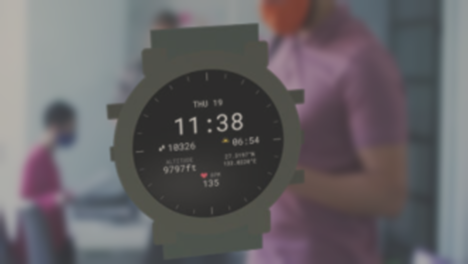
11:38
